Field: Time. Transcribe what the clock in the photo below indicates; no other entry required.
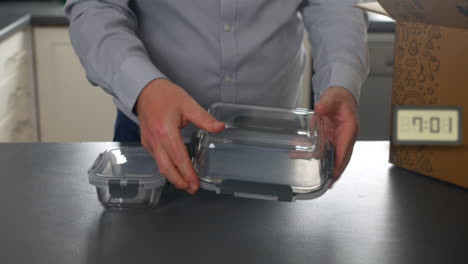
7:01
